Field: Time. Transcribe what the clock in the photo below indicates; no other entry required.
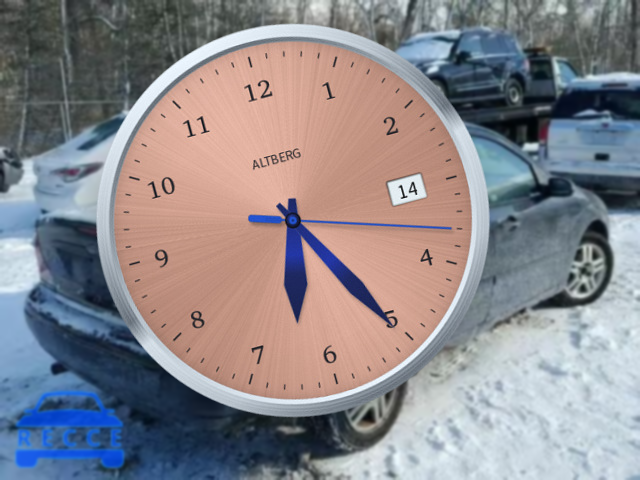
6:25:18
